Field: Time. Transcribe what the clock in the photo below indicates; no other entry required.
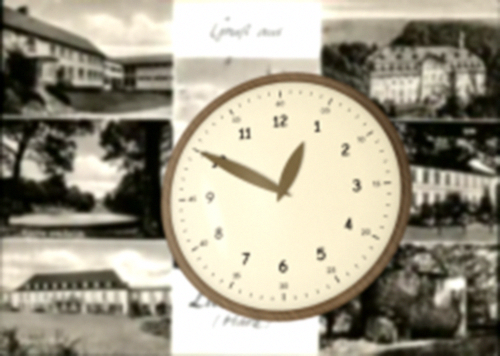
12:50
